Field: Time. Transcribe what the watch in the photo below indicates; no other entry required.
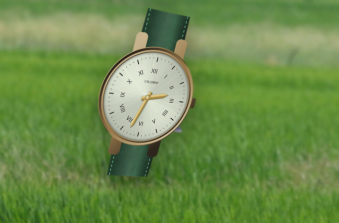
2:33
